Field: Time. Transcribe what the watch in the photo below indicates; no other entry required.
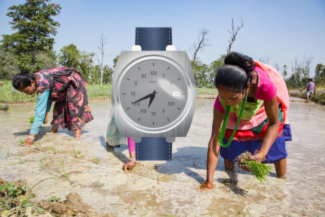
6:41
